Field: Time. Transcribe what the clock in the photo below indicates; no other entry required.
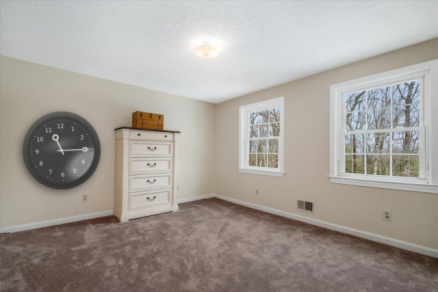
11:15
